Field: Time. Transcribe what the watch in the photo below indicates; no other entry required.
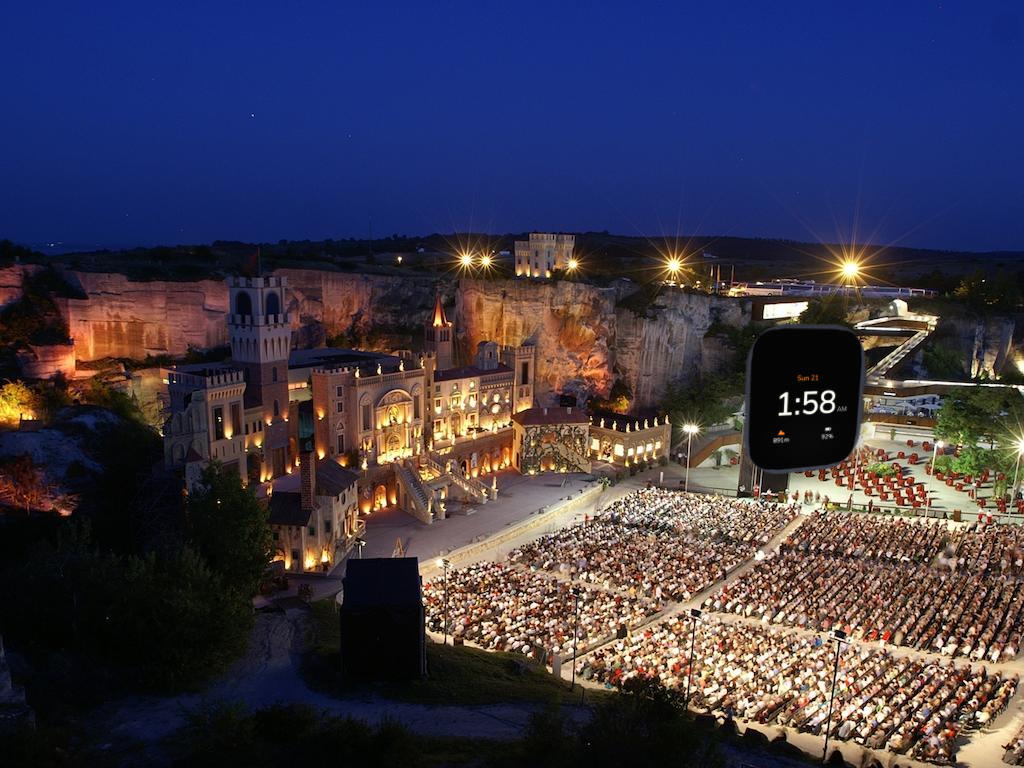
1:58
